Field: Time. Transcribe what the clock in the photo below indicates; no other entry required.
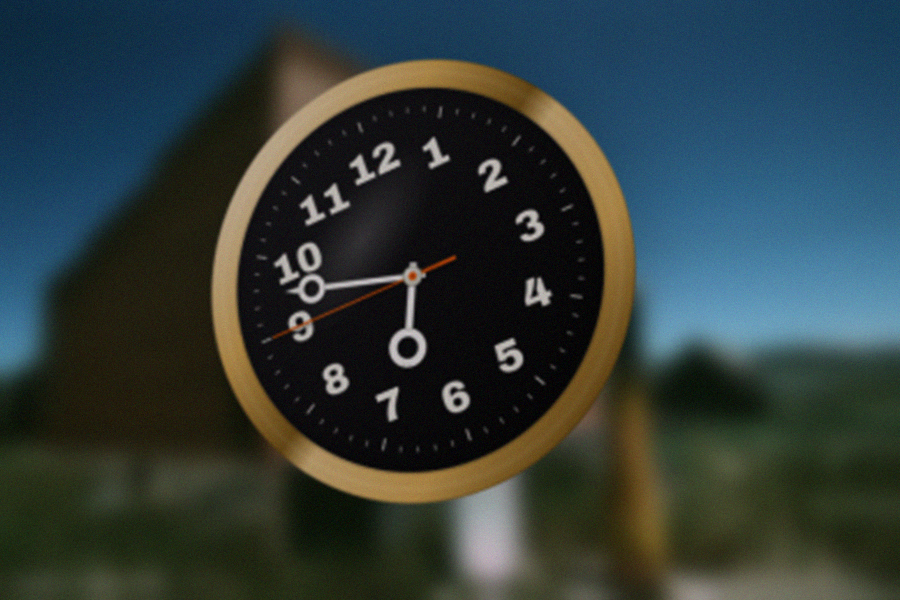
6:47:45
